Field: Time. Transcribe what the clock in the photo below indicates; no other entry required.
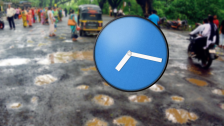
7:17
